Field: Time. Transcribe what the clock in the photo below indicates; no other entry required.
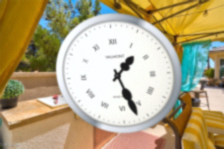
1:27
